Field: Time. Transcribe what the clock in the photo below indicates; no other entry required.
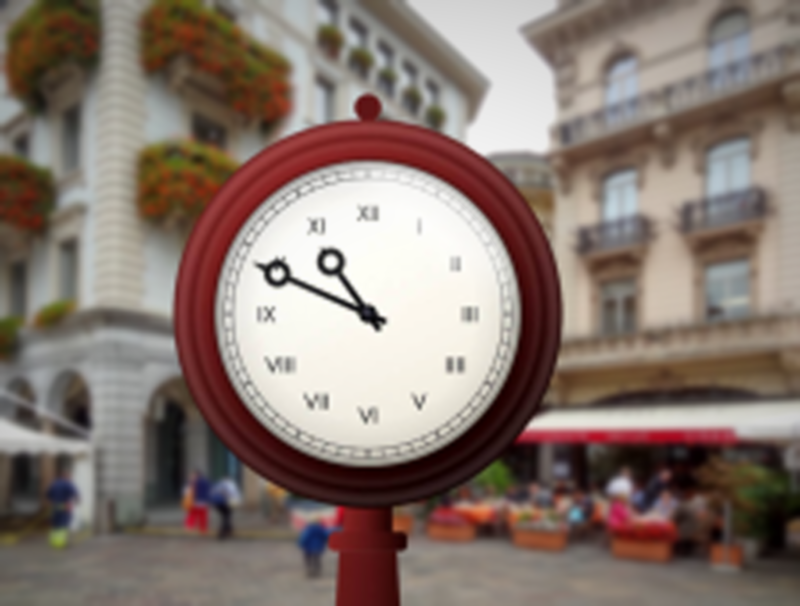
10:49
